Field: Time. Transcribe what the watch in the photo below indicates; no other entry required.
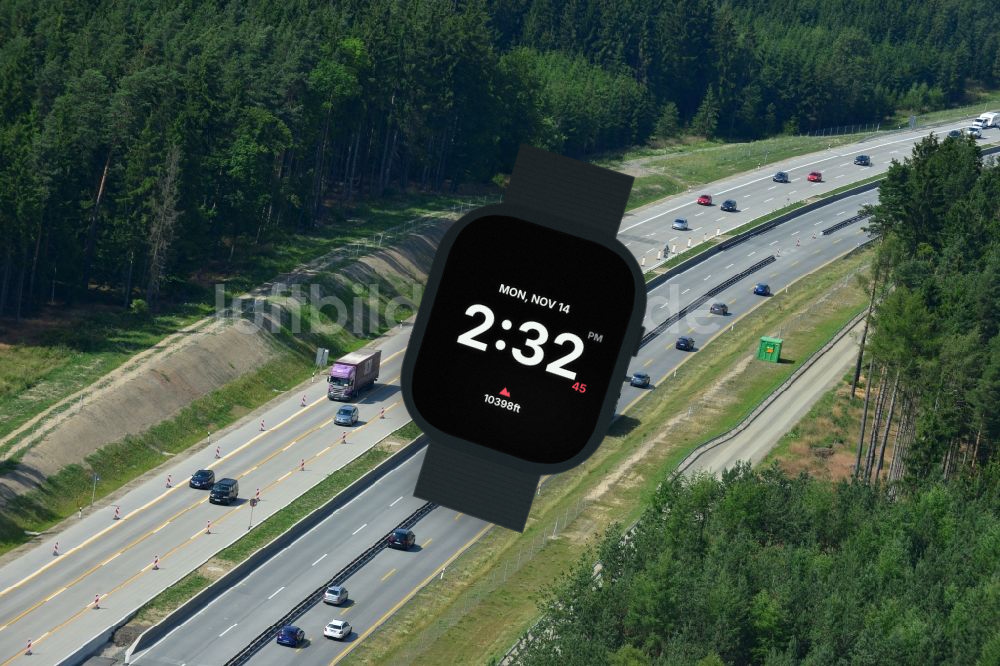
2:32:45
